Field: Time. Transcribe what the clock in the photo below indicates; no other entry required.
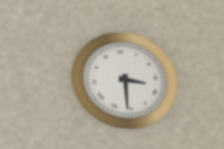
3:31
